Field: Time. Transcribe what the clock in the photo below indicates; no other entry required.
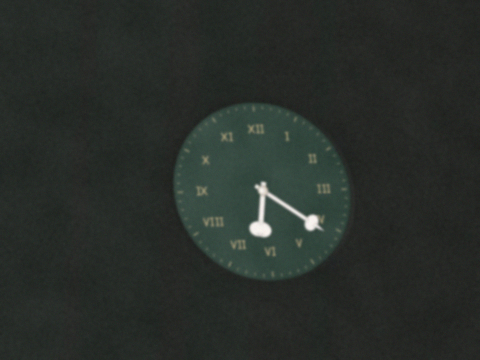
6:21
